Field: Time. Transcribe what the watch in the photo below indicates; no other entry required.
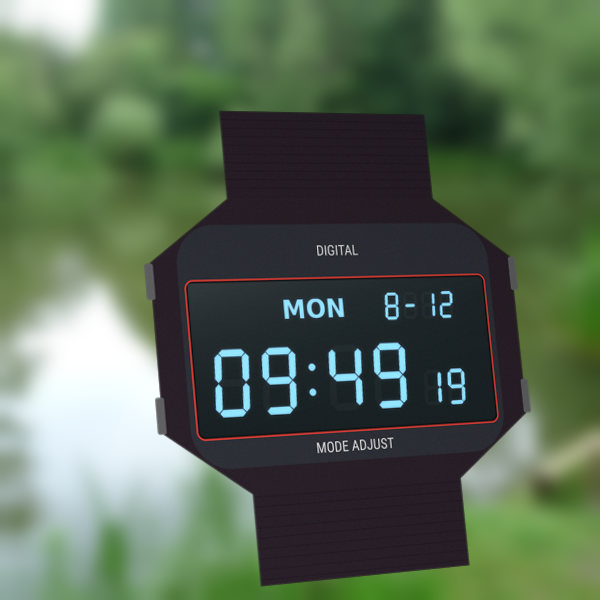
9:49:19
